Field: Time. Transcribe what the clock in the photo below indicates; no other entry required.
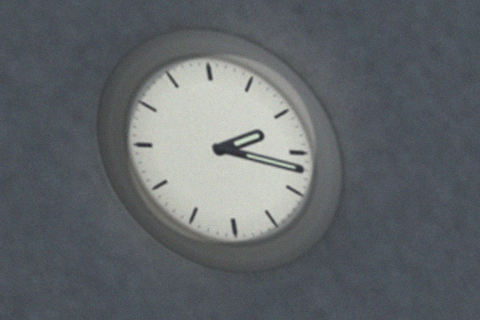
2:17
